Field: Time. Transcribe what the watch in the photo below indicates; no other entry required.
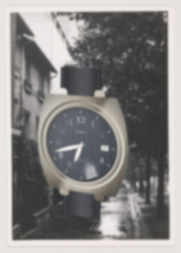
6:42
